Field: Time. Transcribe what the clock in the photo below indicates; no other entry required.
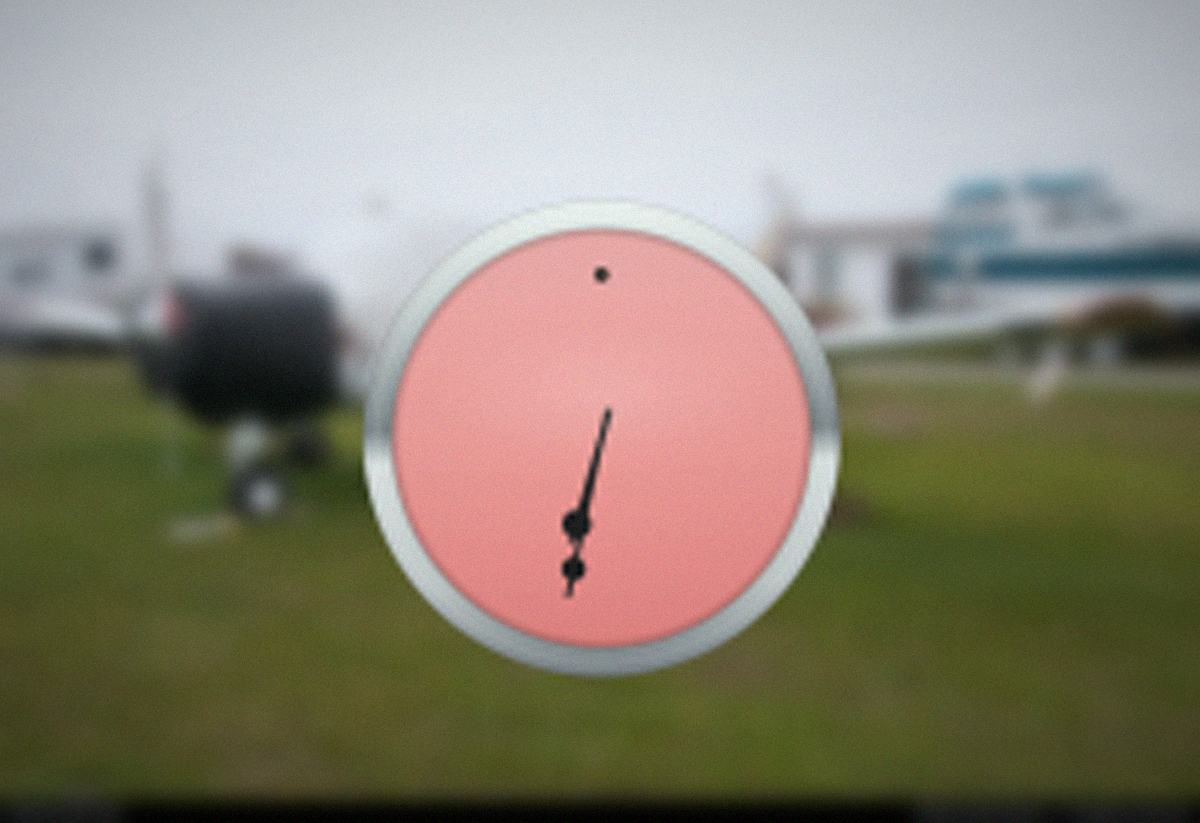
6:32
